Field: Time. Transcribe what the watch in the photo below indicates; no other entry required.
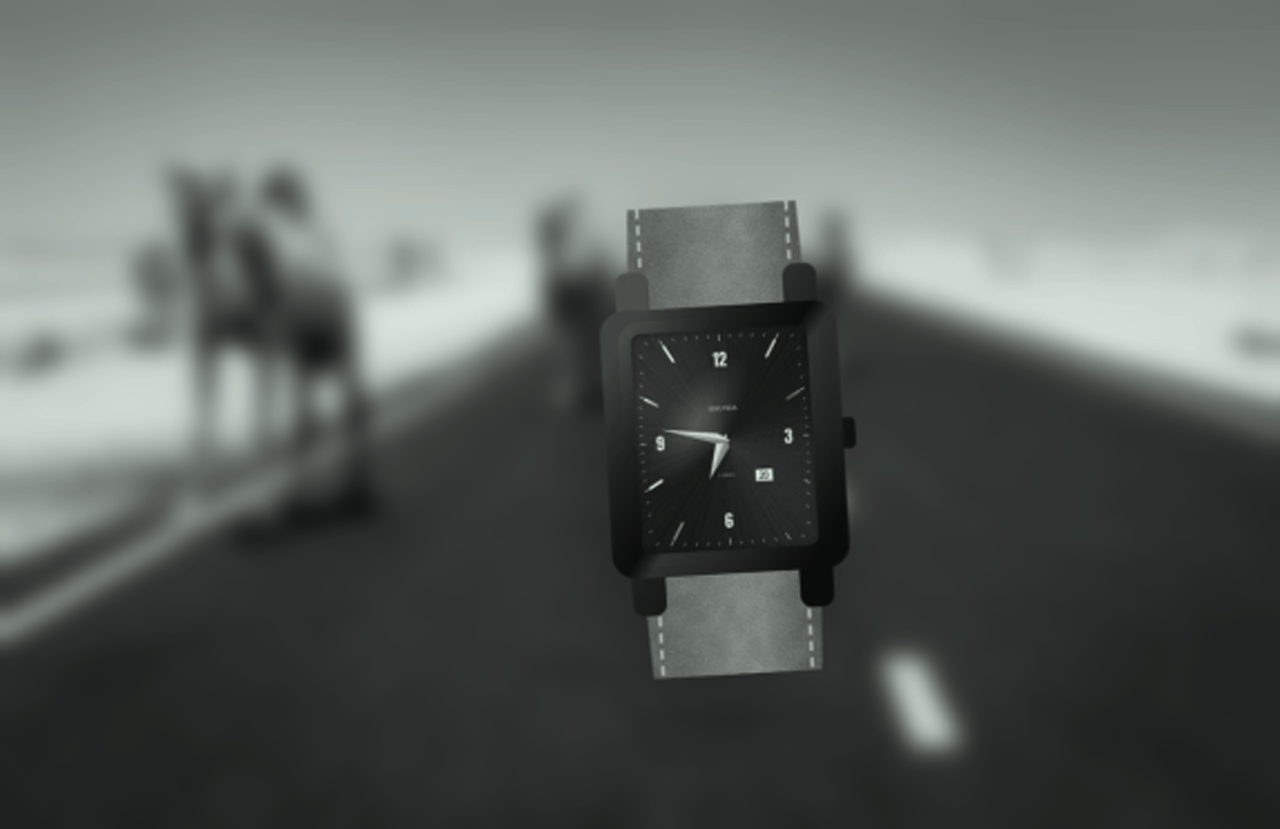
6:47
